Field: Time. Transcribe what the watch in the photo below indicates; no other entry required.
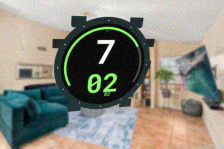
7:02
